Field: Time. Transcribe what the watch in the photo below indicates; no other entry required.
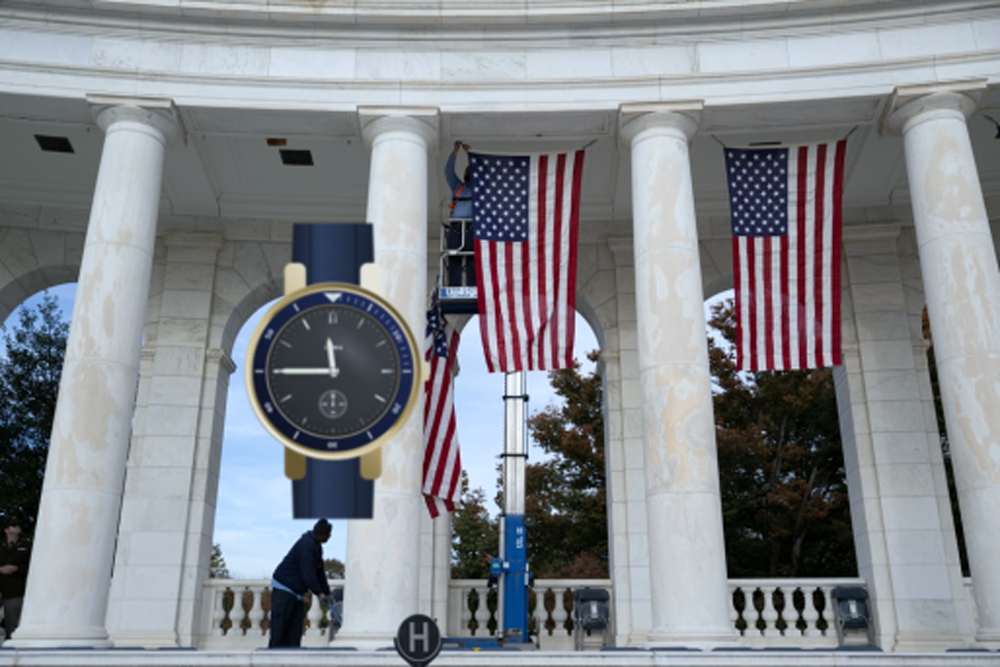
11:45
